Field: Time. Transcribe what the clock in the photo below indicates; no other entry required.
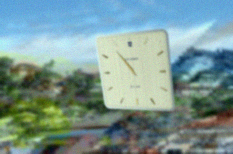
10:54
